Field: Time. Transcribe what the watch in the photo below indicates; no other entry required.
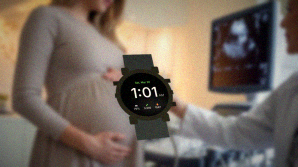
1:01
